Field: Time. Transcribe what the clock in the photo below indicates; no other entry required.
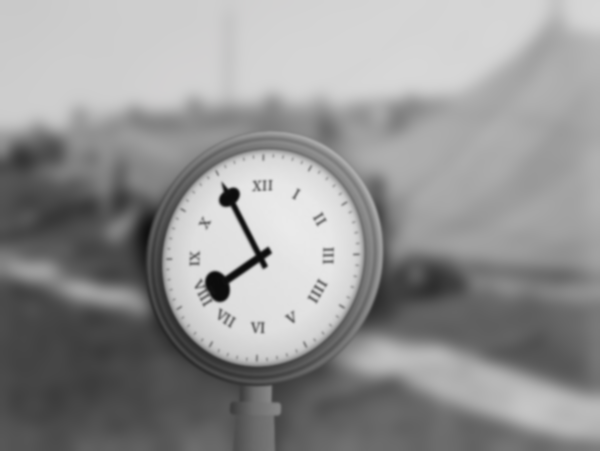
7:55
